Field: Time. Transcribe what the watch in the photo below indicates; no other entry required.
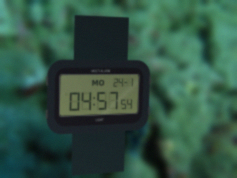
4:57
